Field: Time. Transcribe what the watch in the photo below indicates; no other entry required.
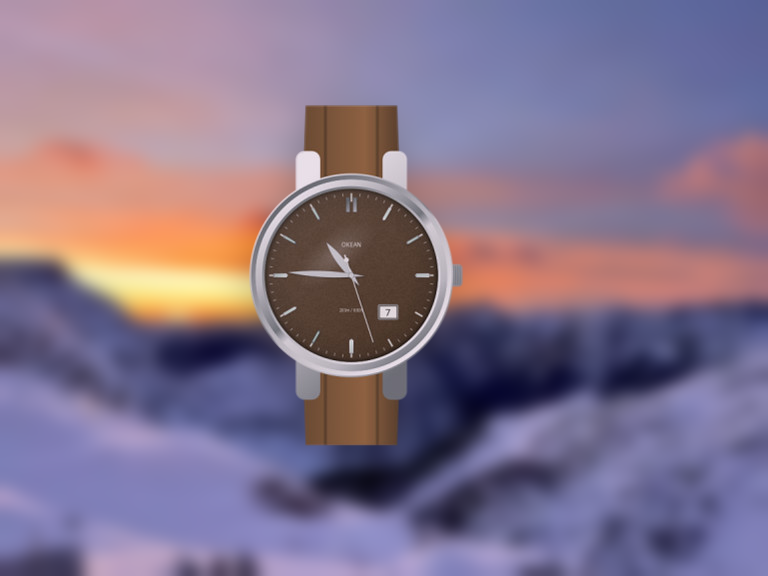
10:45:27
